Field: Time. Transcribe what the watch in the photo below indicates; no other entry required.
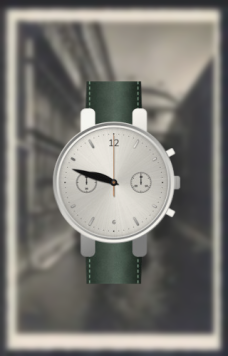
9:48
